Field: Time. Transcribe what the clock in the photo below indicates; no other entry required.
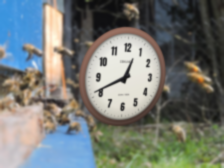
12:41
